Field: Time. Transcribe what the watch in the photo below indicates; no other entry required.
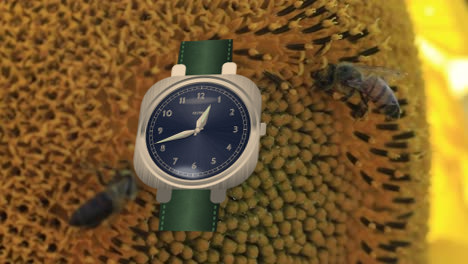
12:42
